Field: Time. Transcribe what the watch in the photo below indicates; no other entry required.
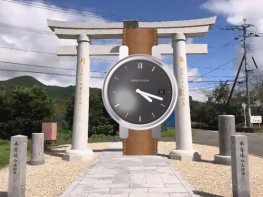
4:18
